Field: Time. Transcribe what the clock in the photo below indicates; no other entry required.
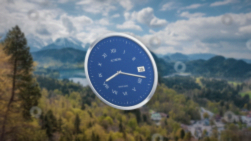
8:18
